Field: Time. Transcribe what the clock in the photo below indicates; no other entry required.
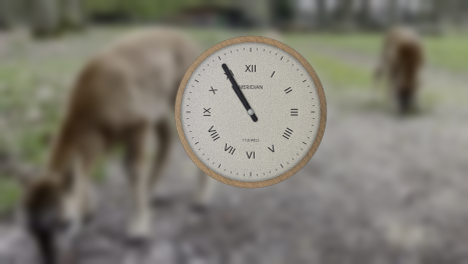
10:55
